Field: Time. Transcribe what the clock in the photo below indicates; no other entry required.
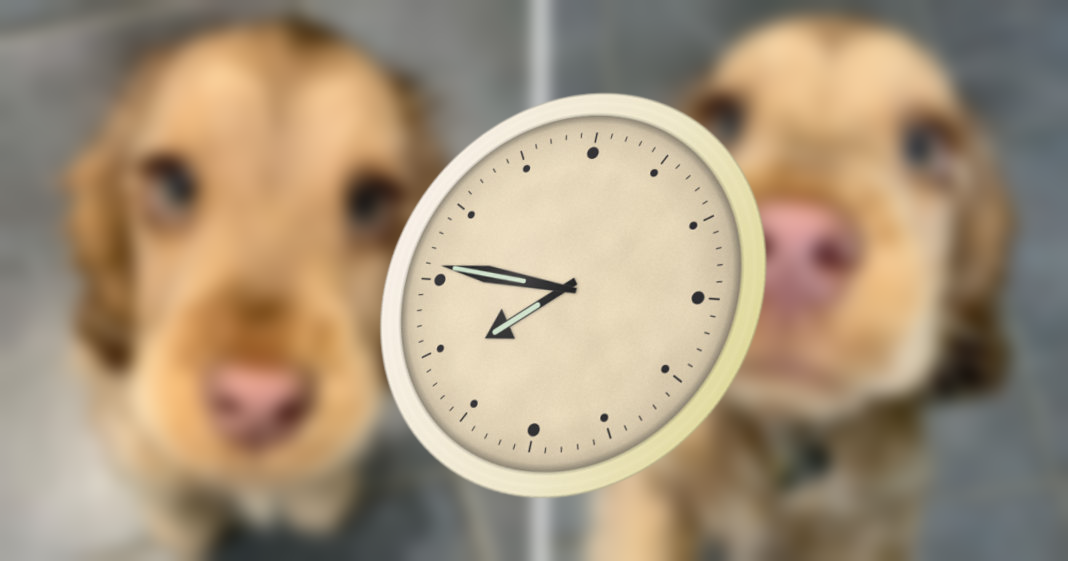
7:46
